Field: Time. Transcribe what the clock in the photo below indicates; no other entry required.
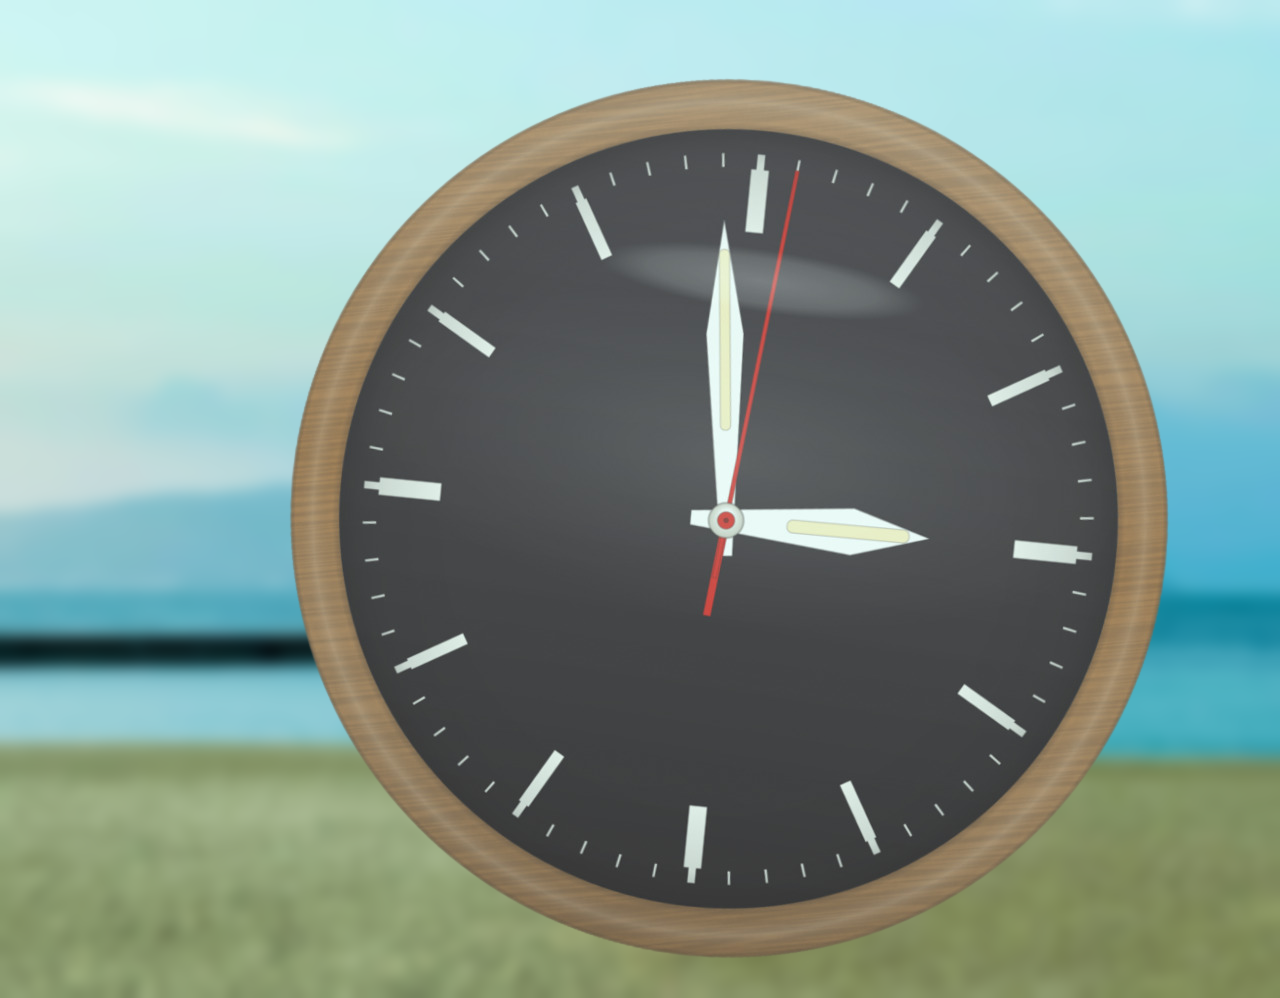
2:59:01
